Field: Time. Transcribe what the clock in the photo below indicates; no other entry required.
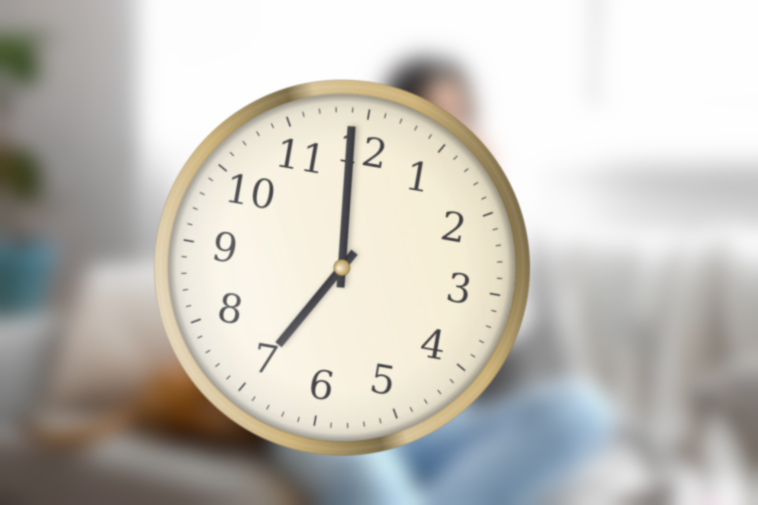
6:59
